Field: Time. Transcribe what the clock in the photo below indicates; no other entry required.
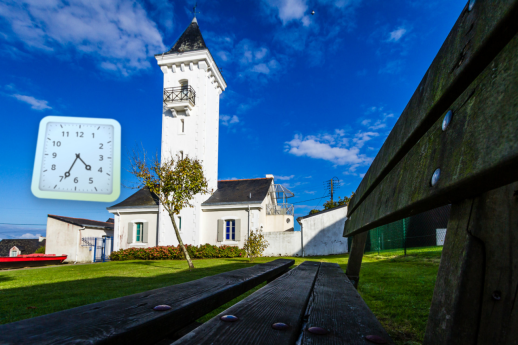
4:34
